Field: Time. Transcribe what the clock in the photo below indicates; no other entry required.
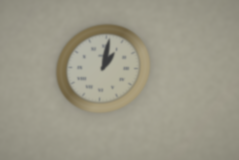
1:01
